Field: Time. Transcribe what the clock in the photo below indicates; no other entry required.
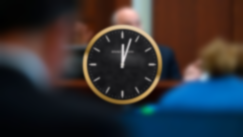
12:03
